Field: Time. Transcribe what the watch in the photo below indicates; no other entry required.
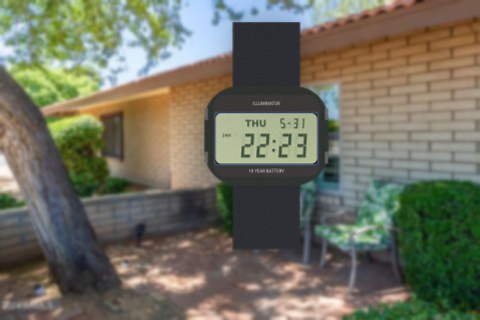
22:23
